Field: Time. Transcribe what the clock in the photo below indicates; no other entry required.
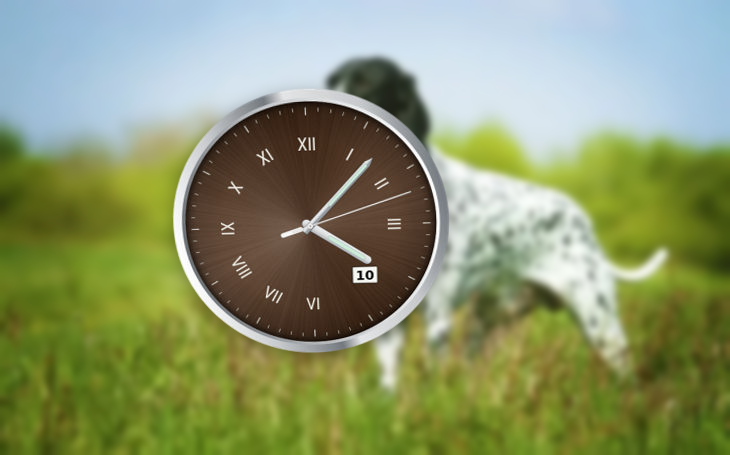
4:07:12
